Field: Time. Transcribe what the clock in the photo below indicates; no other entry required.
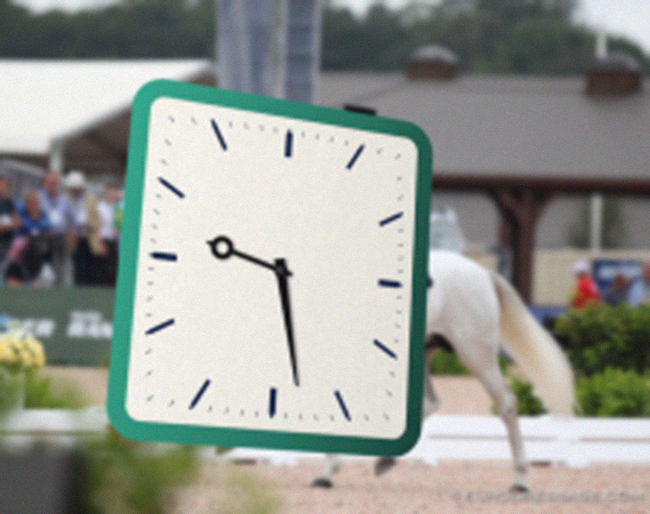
9:28
